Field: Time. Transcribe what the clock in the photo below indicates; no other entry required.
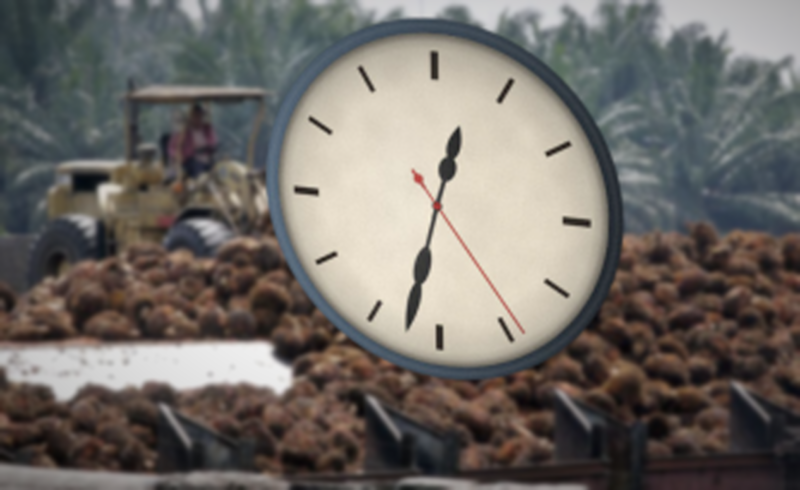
12:32:24
